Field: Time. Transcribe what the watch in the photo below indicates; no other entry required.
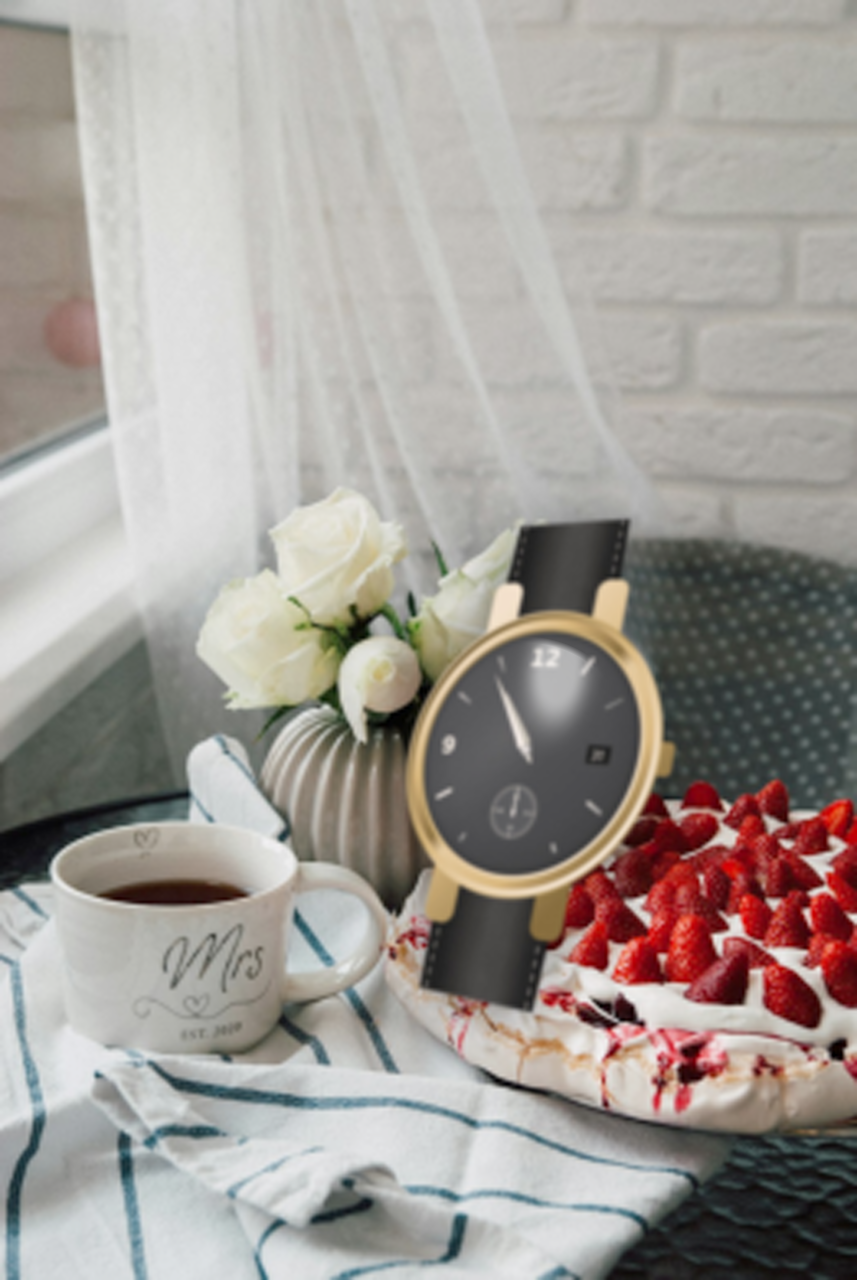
10:54
